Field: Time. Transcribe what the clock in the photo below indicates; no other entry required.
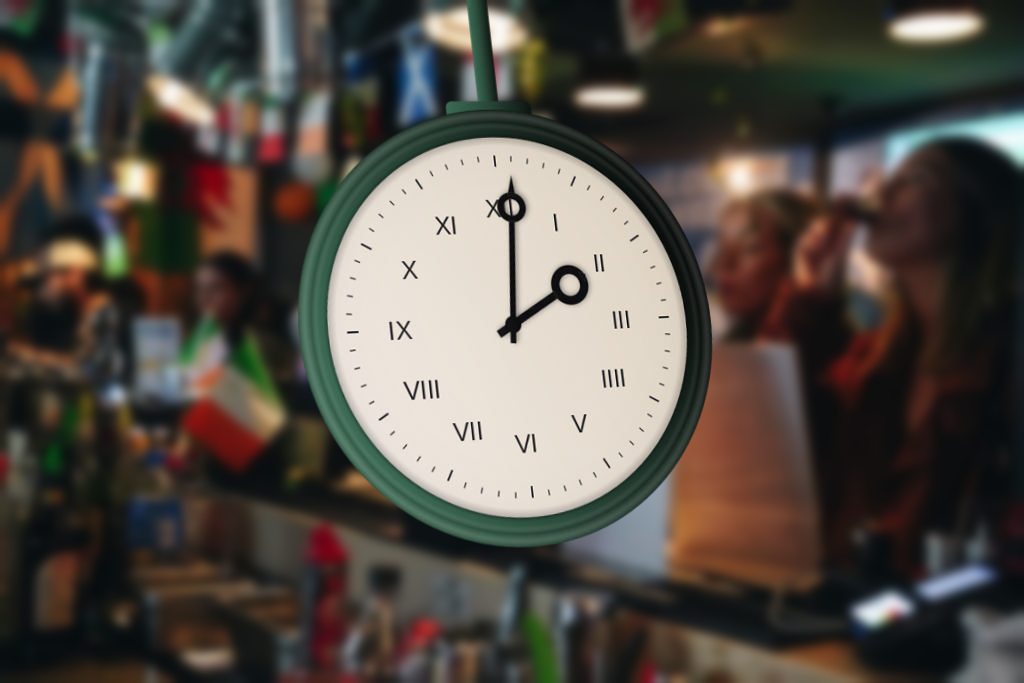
2:01
